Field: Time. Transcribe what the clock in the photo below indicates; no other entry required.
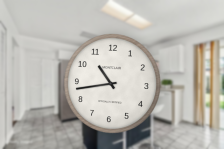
10:43
